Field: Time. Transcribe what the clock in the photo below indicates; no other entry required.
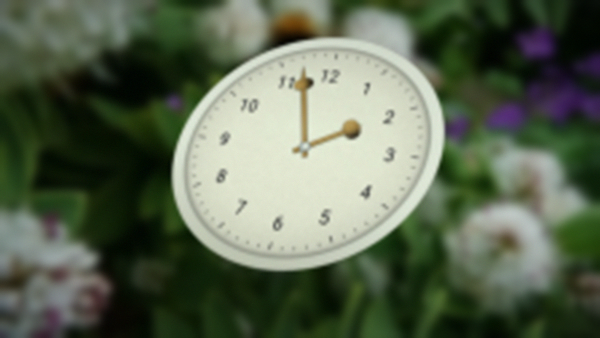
1:57
